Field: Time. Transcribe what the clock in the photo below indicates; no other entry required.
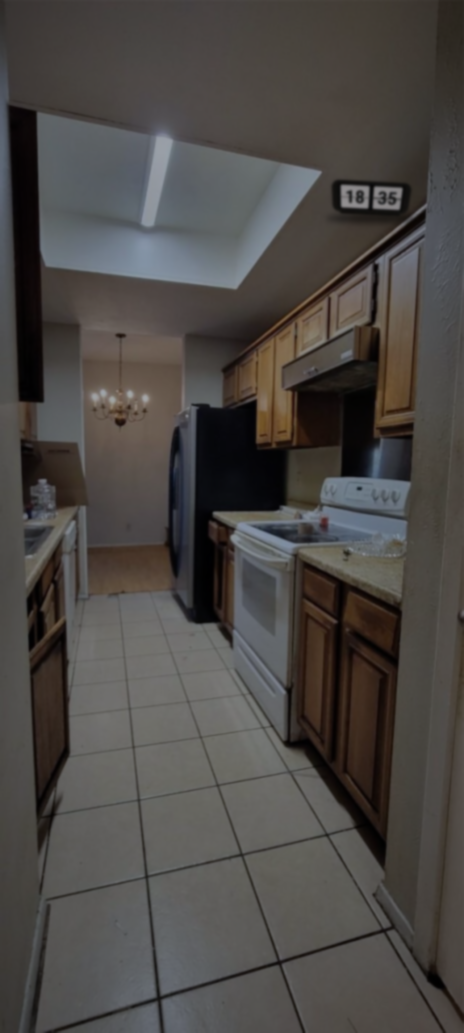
18:35
